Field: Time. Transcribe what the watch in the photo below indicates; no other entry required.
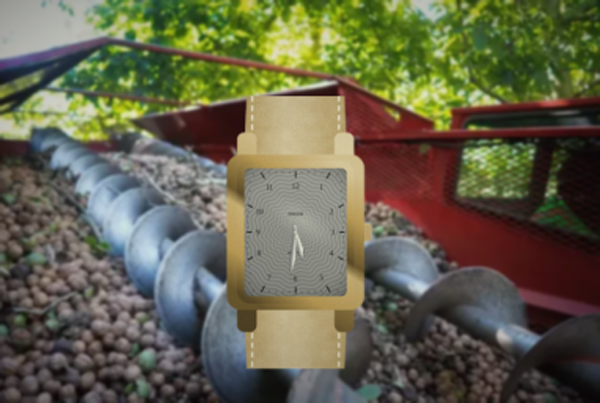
5:31
